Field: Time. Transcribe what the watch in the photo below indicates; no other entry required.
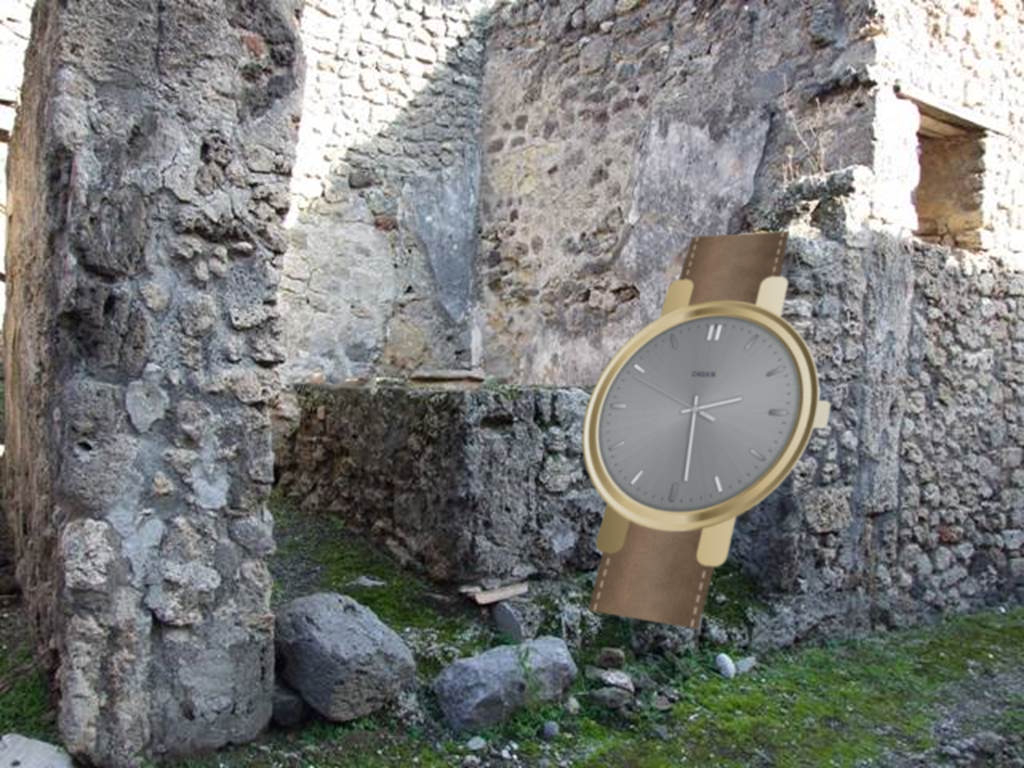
2:28:49
